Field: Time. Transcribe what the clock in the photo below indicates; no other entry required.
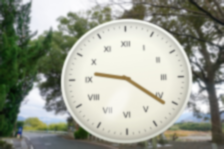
9:21
